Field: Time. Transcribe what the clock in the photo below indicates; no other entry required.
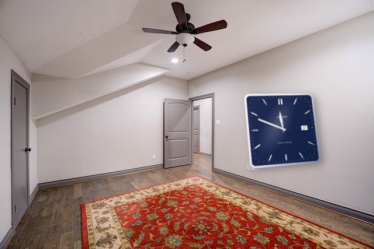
11:49
